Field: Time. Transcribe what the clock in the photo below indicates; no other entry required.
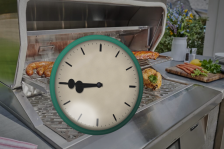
8:45
